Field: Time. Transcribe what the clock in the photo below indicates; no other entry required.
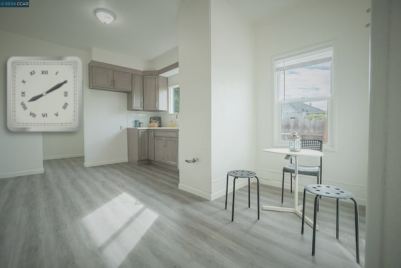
8:10
